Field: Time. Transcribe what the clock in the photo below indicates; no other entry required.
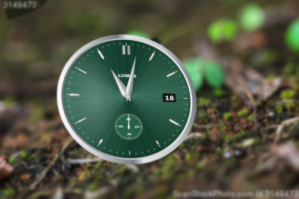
11:02
